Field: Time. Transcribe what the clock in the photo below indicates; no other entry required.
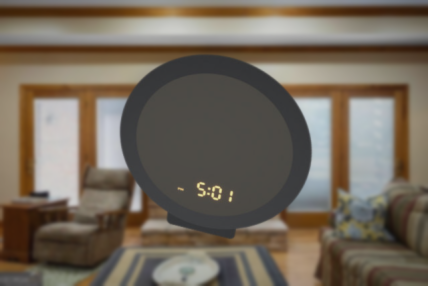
5:01
